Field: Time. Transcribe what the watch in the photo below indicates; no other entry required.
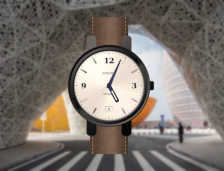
5:04
